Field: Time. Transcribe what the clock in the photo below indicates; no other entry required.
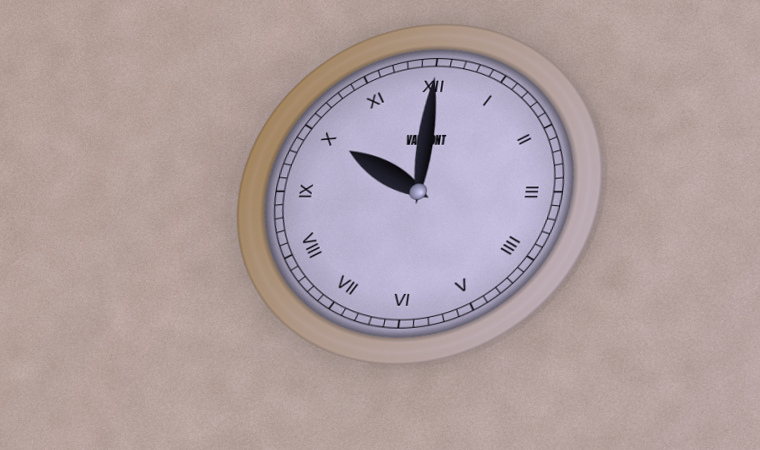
10:00
